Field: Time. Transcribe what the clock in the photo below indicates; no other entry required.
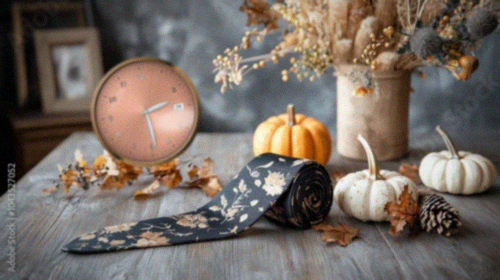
2:29
